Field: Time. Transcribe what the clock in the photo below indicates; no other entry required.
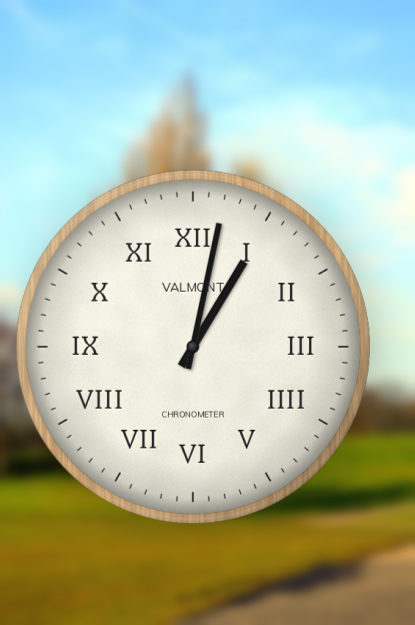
1:02
